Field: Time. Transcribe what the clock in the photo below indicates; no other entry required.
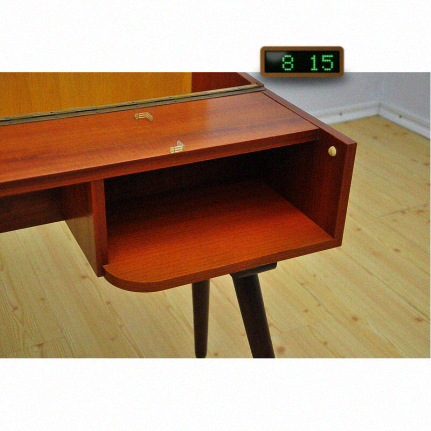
8:15
